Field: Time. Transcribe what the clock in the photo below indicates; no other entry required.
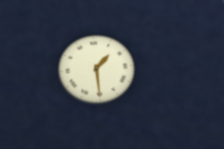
1:30
